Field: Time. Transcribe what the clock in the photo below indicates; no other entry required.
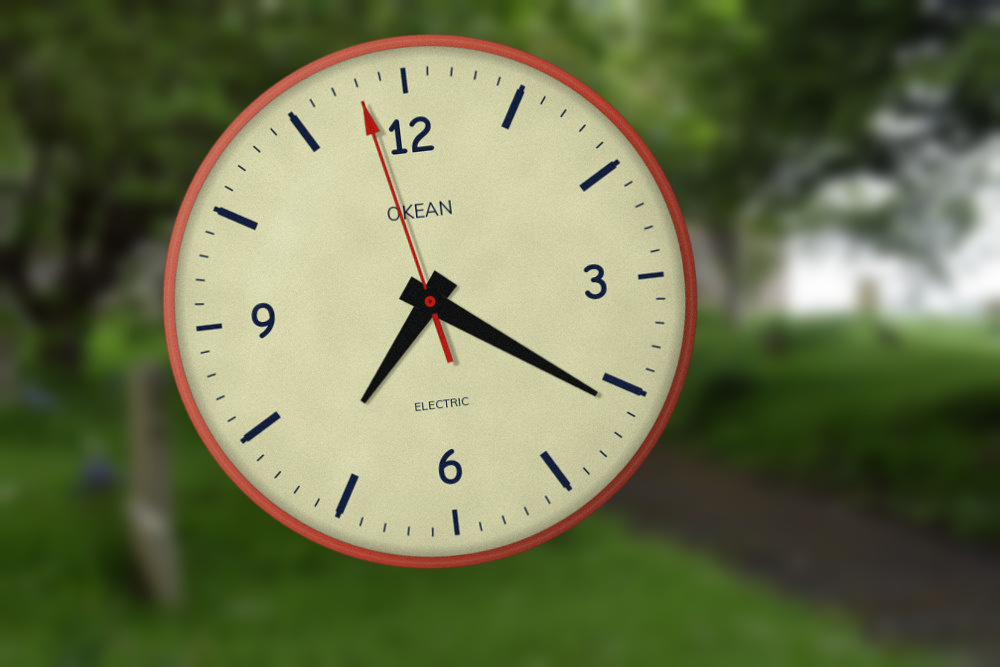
7:20:58
